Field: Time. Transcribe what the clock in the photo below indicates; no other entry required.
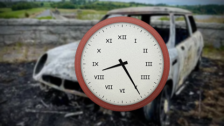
8:25
